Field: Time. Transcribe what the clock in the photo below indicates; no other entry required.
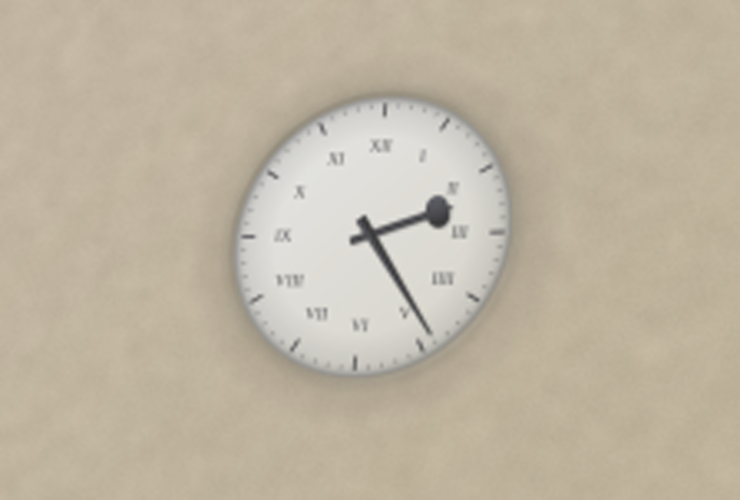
2:24
